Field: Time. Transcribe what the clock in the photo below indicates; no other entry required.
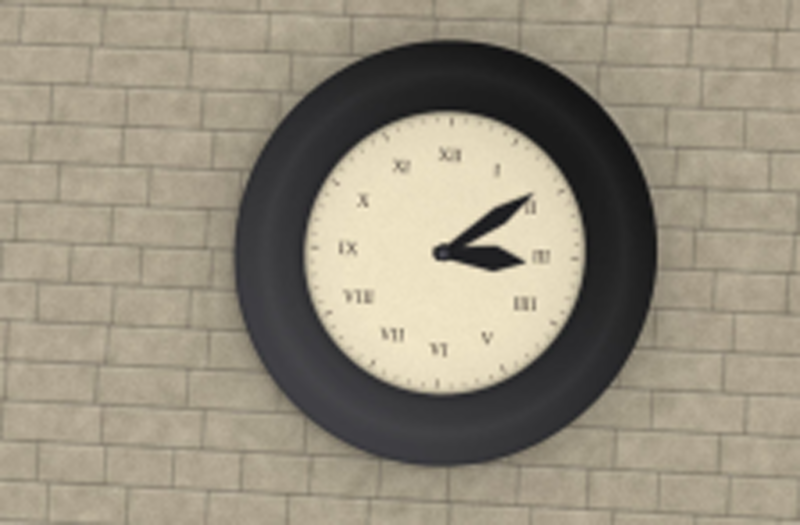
3:09
